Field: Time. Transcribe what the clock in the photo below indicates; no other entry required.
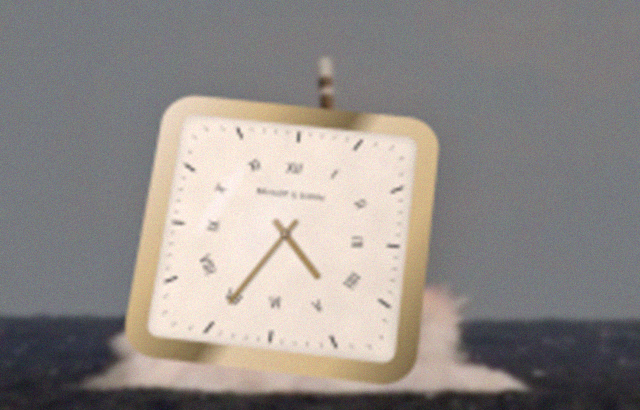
4:35
